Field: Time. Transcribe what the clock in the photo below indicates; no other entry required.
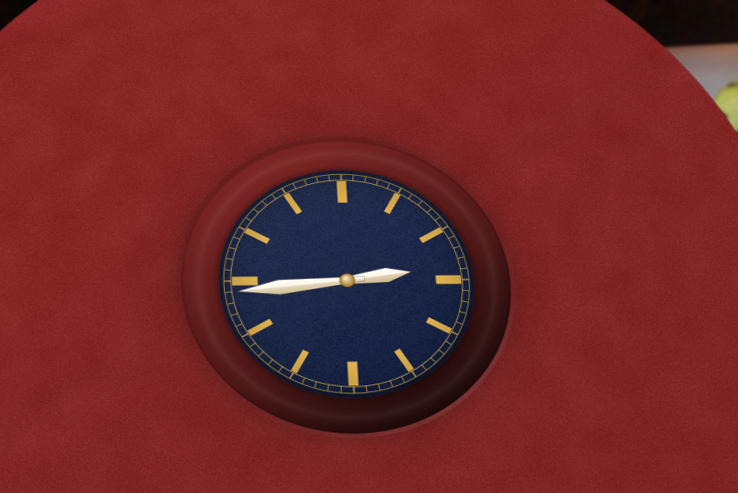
2:44
